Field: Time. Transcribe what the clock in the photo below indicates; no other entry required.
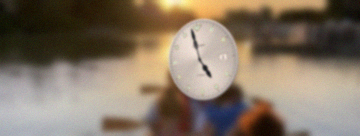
4:58
